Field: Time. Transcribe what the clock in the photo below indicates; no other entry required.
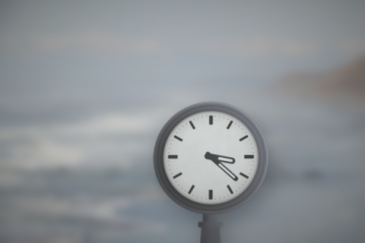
3:22
